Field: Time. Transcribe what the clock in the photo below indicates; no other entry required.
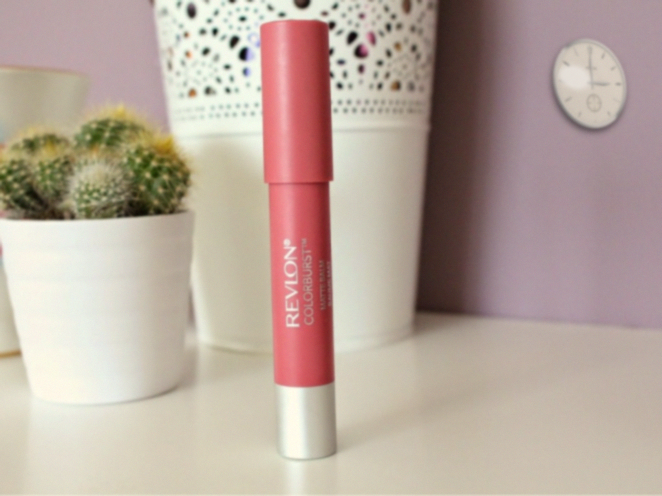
3:00
